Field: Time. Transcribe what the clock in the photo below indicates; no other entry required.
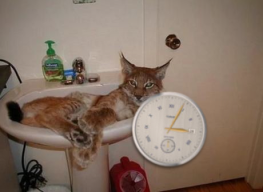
3:04
